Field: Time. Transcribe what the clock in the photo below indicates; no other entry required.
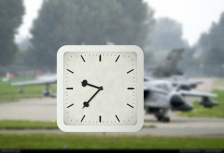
9:37
